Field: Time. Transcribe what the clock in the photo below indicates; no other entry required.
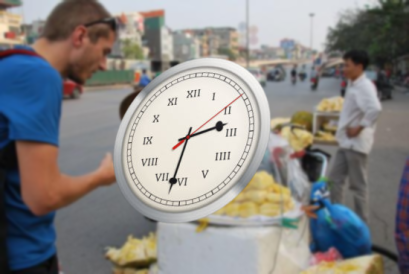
2:32:09
